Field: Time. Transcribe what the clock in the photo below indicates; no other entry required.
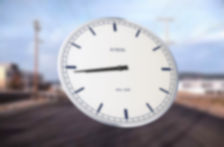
8:44
